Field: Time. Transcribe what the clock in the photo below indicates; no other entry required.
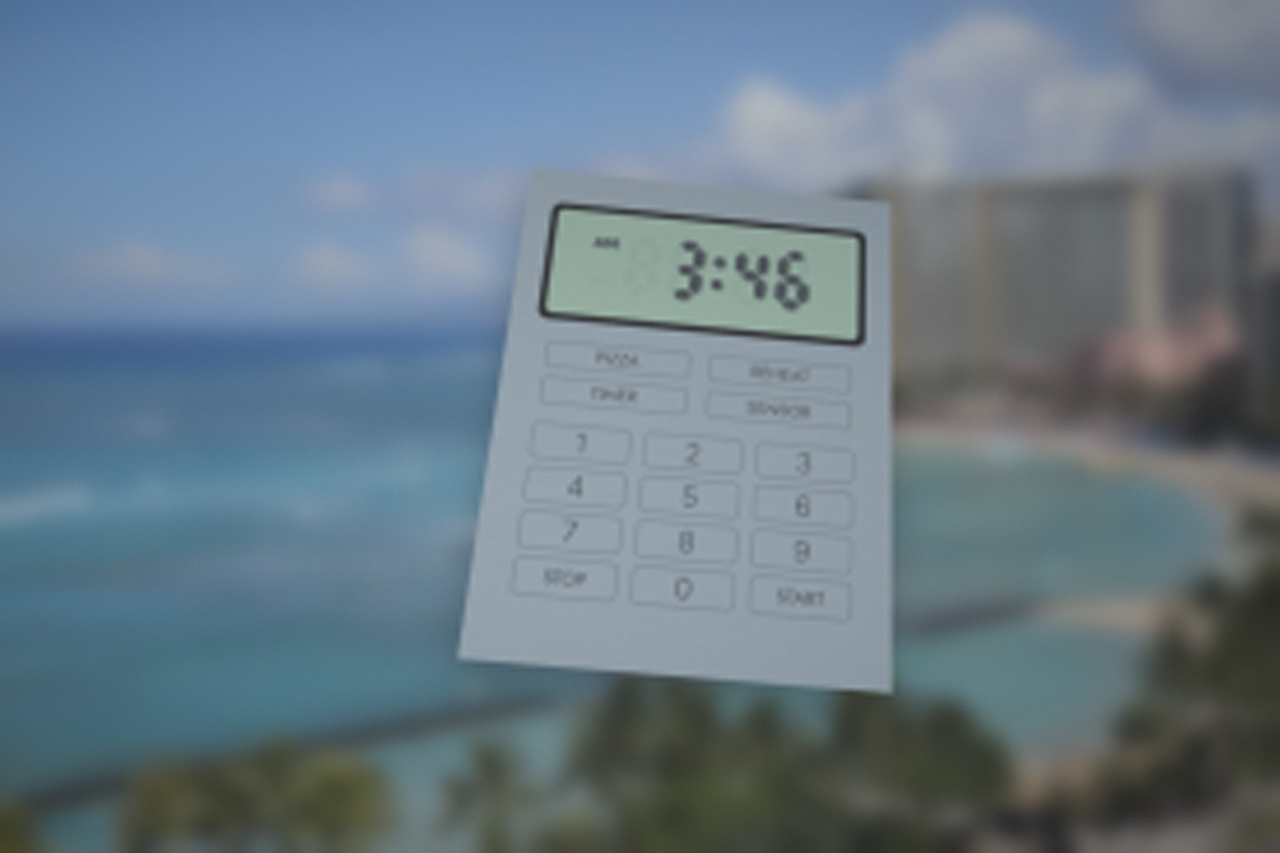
3:46
